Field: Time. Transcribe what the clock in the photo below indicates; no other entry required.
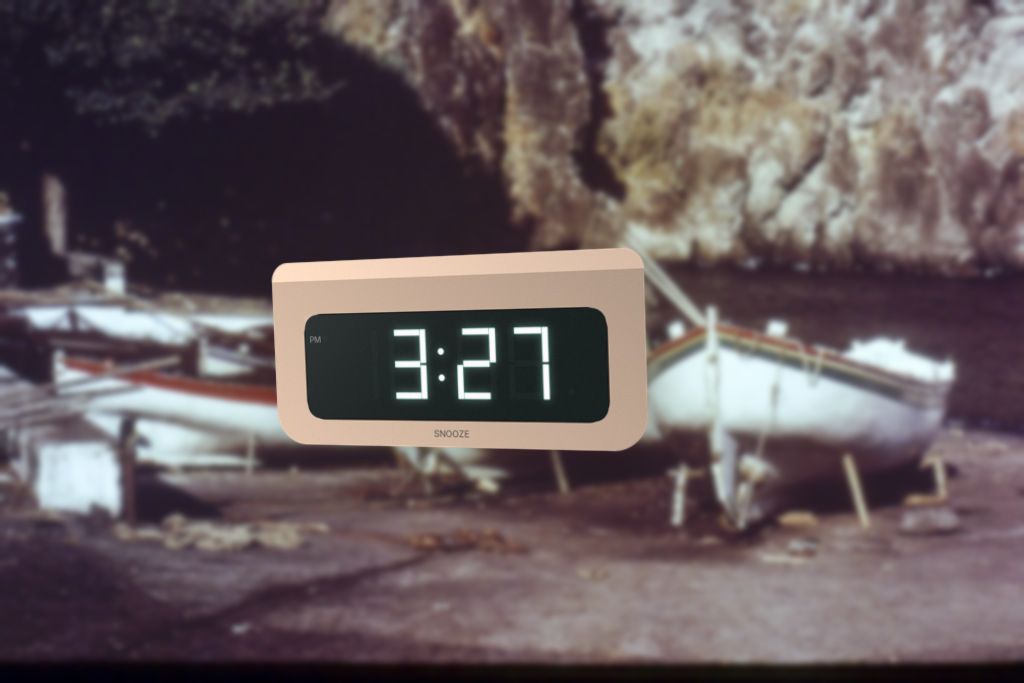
3:27
